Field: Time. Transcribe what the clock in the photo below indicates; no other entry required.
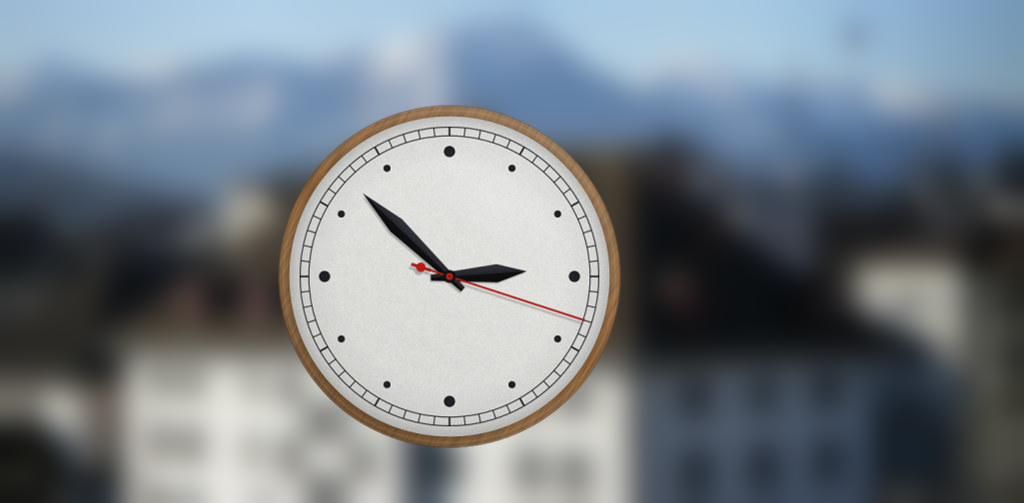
2:52:18
